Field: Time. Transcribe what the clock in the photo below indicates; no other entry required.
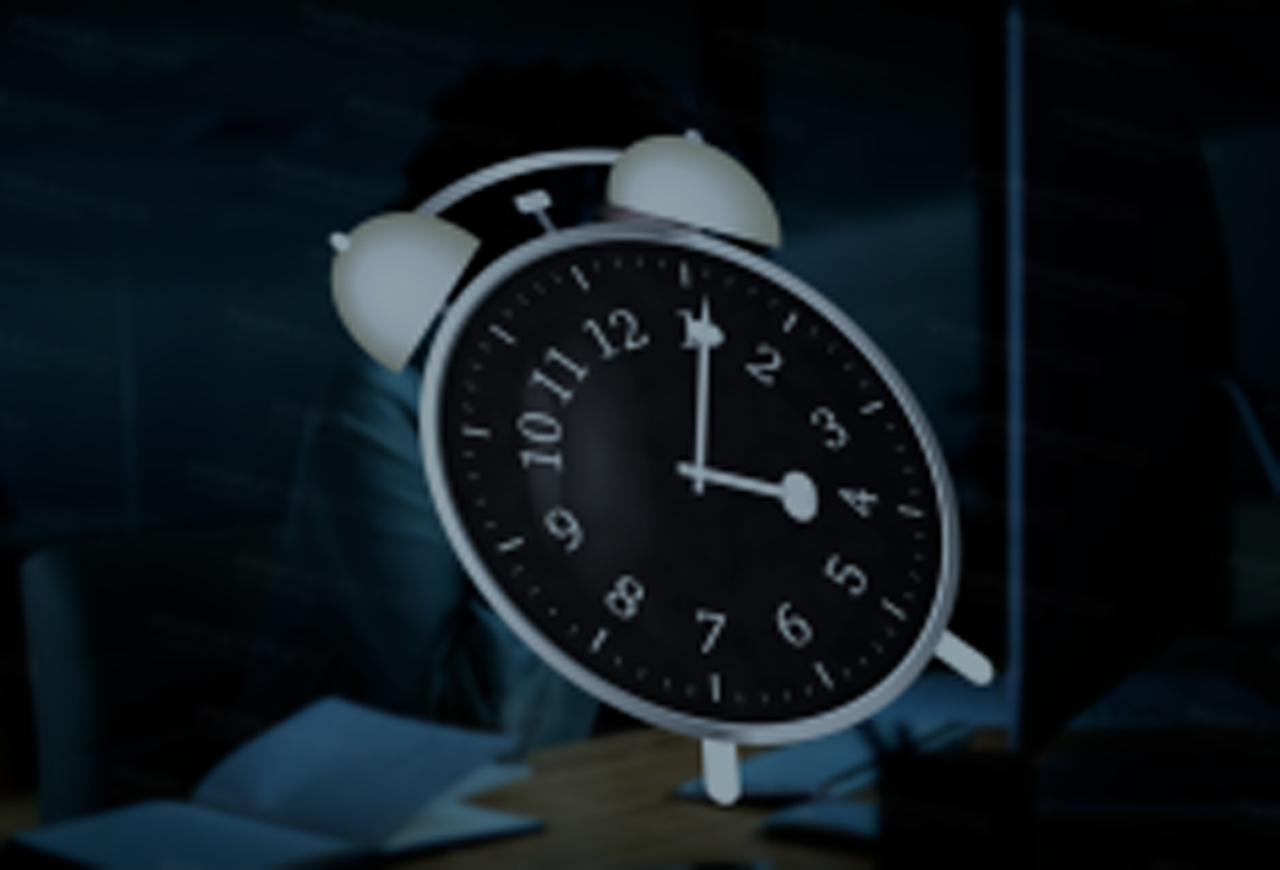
4:06
